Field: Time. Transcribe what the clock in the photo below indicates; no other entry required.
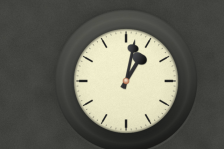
1:02
